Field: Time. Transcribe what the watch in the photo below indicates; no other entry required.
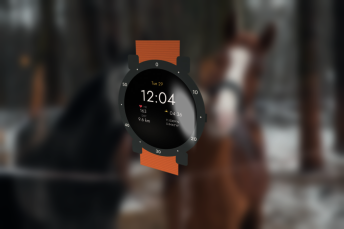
12:04
